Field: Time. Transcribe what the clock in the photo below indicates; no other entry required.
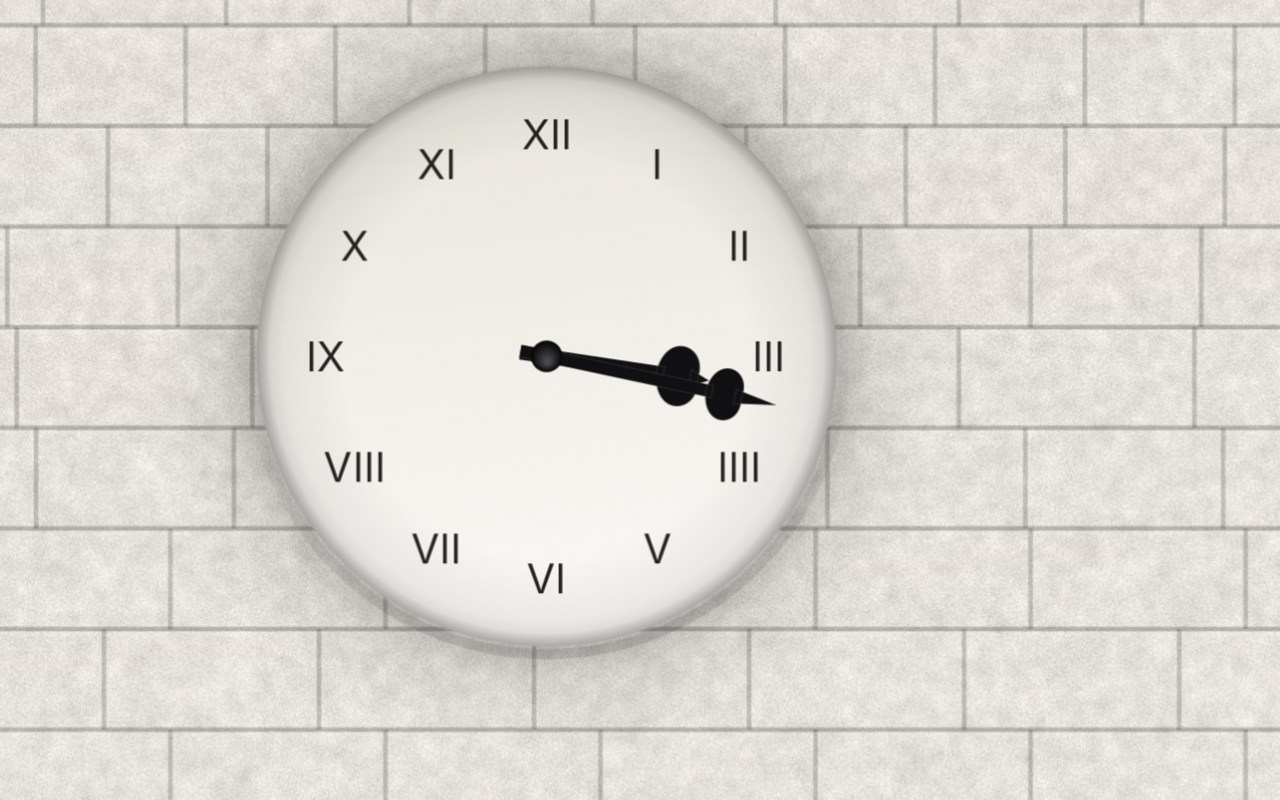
3:17
